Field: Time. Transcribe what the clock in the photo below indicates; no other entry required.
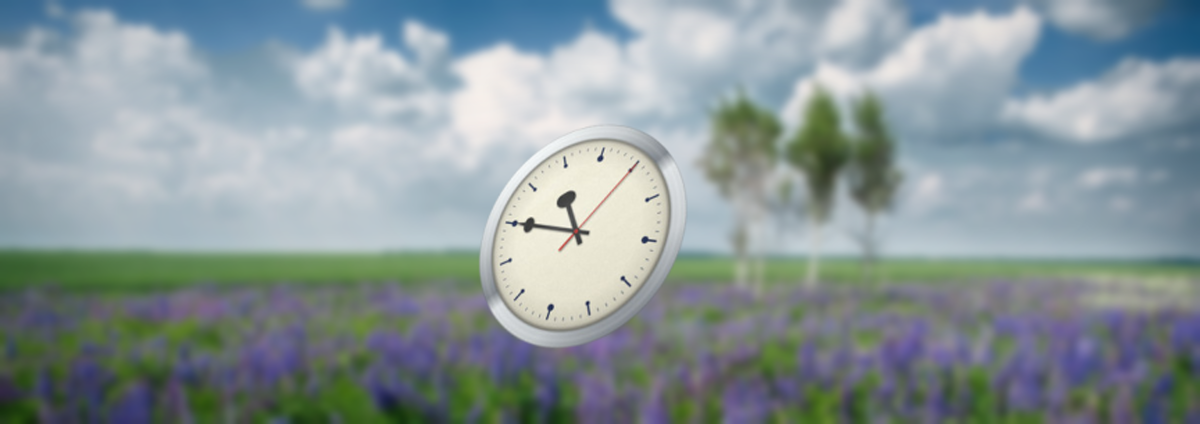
10:45:05
